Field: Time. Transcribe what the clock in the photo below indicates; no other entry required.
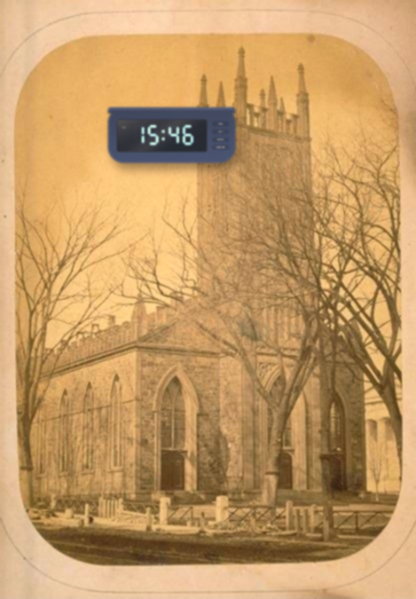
15:46
